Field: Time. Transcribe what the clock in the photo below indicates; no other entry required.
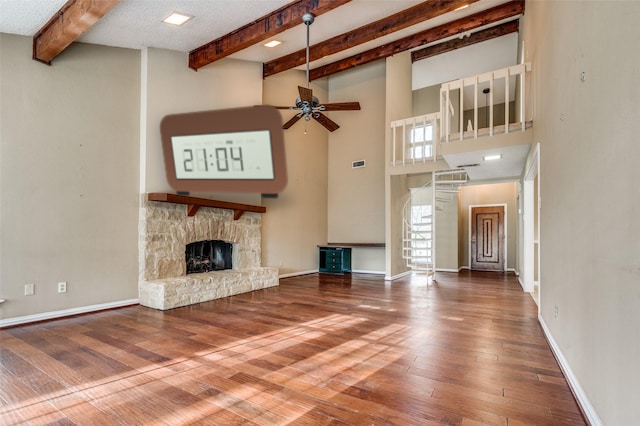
21:04
